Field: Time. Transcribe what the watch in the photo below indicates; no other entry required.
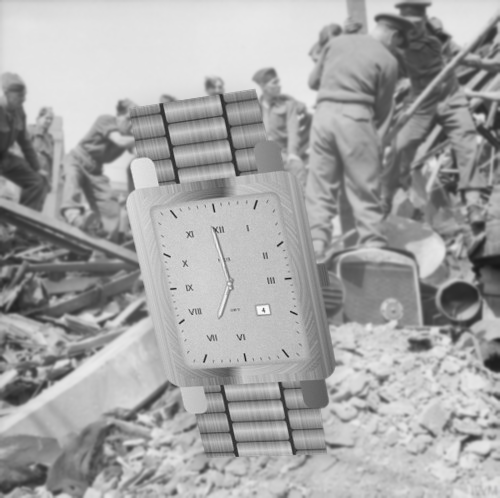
6:59
